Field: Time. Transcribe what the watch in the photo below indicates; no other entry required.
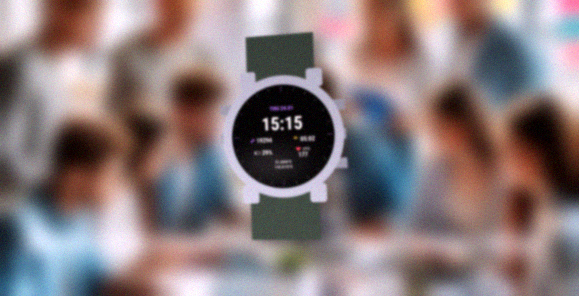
15:15
